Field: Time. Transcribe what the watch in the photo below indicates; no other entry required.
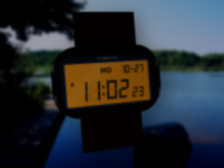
11:02
